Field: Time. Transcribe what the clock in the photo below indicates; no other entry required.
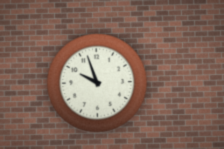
9:57
